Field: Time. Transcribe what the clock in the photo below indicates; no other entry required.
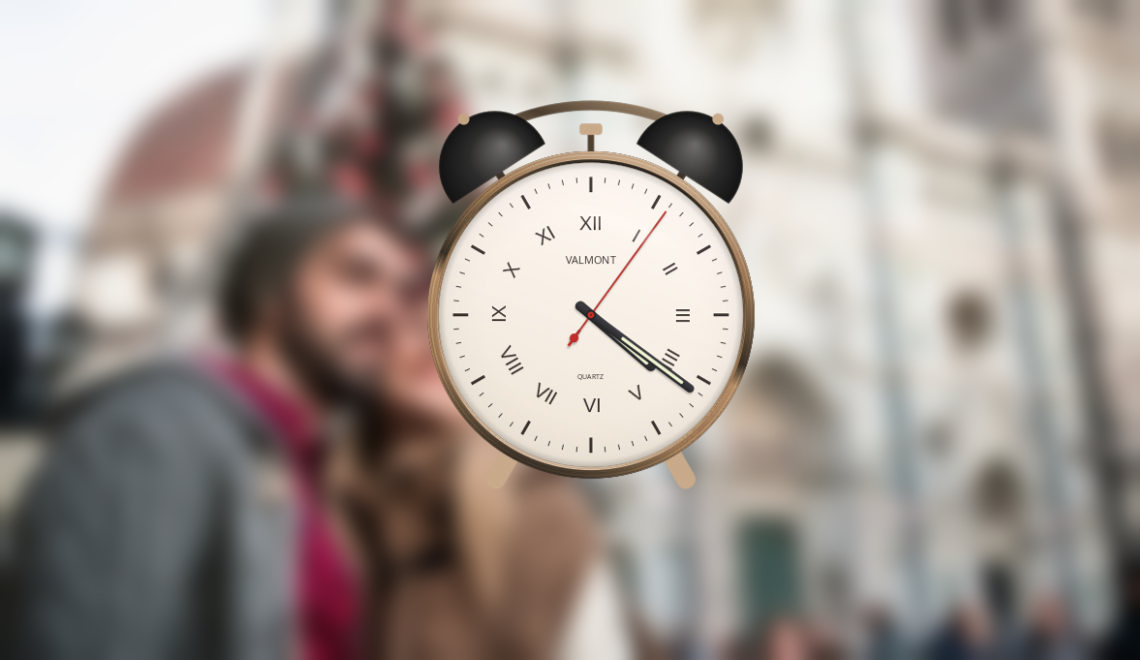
4:21:06
